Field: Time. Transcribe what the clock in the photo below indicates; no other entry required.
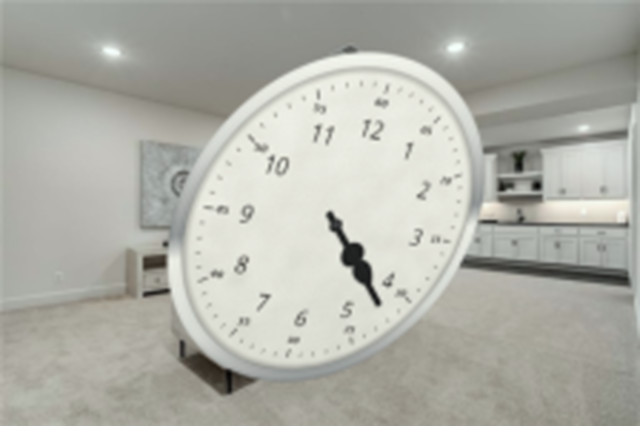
4:22
